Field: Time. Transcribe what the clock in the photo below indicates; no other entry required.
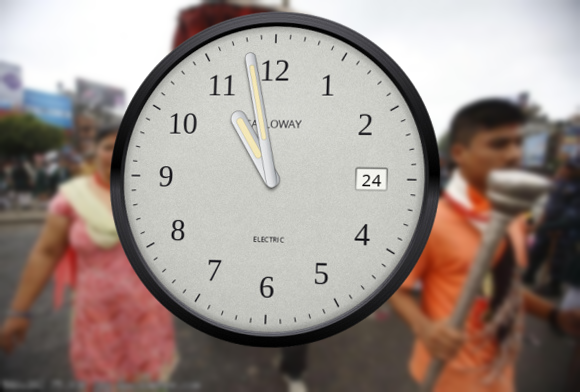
10:58
